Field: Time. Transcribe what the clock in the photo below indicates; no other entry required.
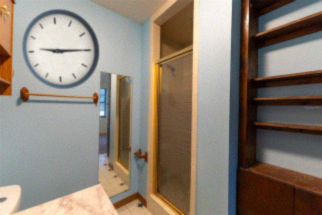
9:15
